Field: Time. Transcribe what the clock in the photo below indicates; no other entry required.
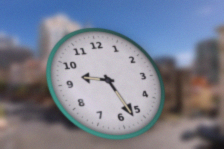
9:27
